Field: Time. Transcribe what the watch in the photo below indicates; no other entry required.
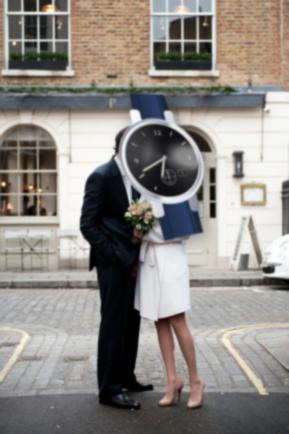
6:41
